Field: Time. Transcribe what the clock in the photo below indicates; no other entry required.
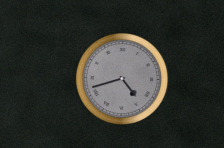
4:42
